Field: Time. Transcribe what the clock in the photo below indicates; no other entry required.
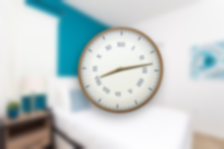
8:13
